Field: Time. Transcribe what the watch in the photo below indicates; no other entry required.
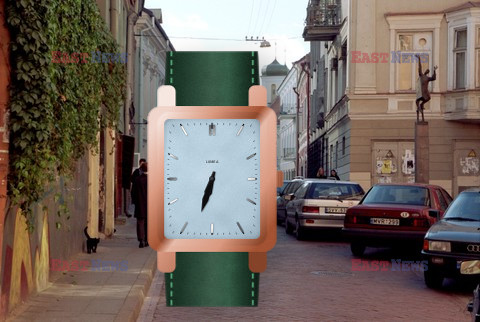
6:33
